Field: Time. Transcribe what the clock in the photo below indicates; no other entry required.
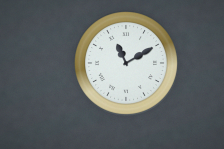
11:10
